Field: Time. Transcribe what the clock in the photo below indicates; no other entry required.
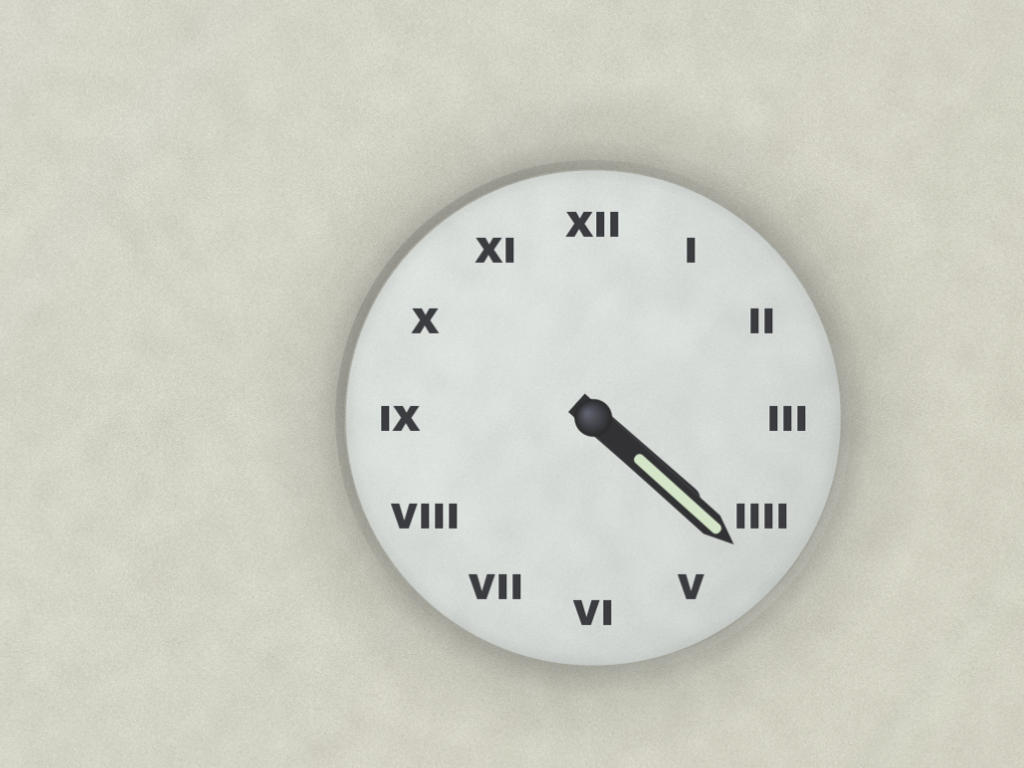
4:22
